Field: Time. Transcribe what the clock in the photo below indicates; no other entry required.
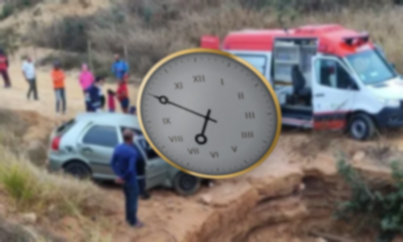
6:50
